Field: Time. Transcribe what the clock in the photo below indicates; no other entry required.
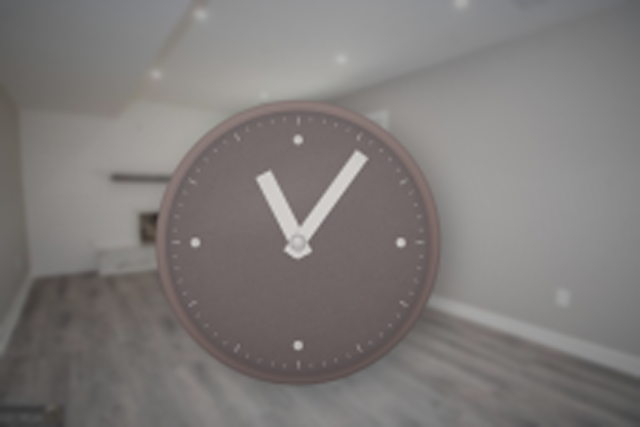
11:06
